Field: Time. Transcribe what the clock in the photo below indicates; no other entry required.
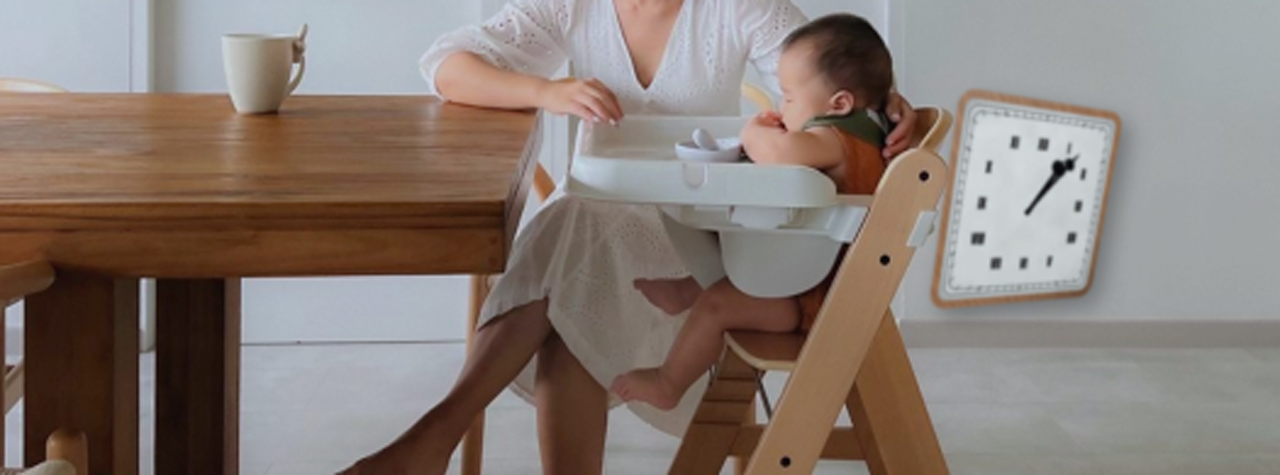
1:07
